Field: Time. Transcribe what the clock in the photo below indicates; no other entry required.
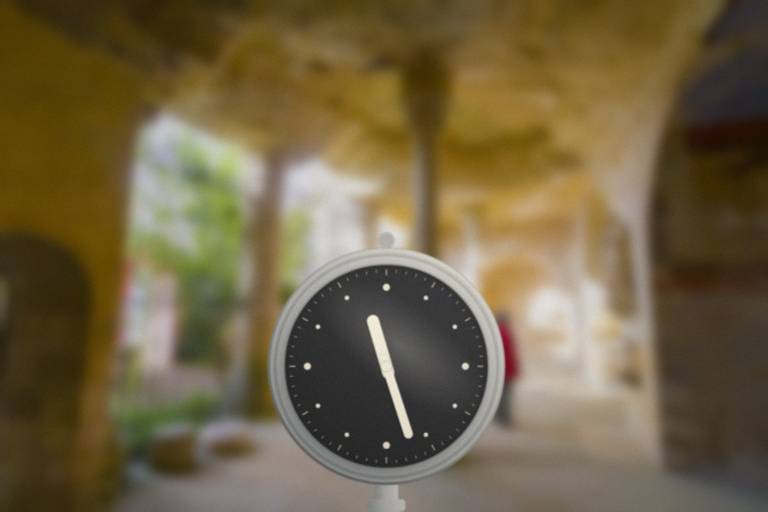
11:27
